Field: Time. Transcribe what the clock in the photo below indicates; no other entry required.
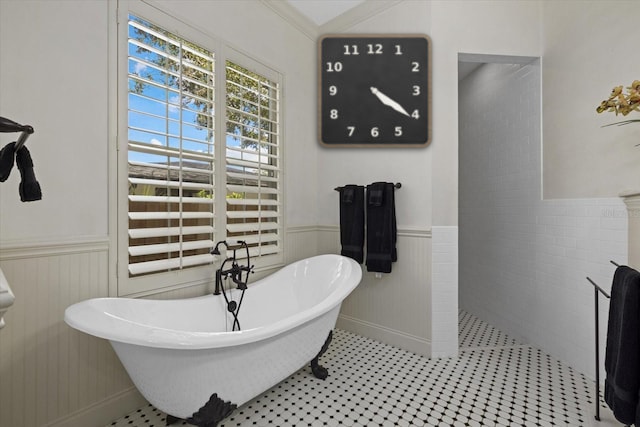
4:21
